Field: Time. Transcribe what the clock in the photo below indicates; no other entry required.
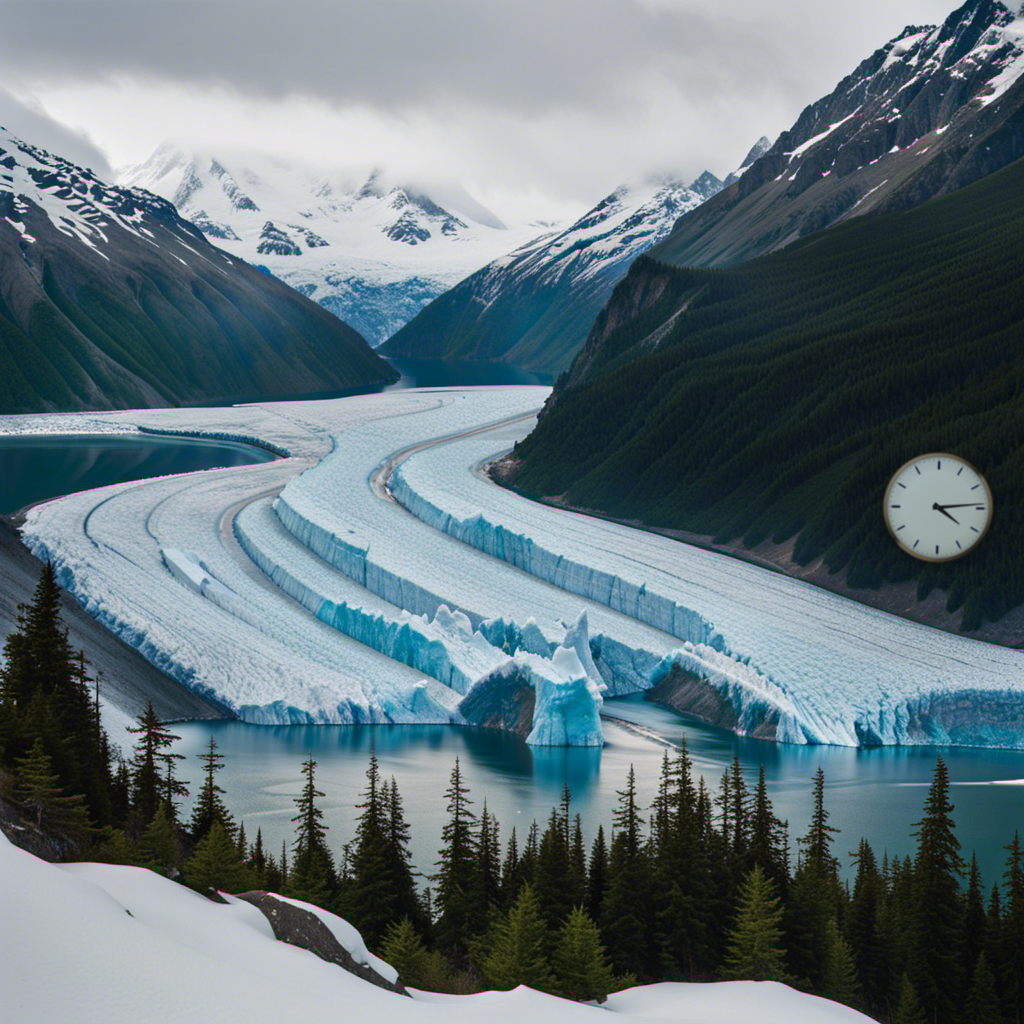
4:14
